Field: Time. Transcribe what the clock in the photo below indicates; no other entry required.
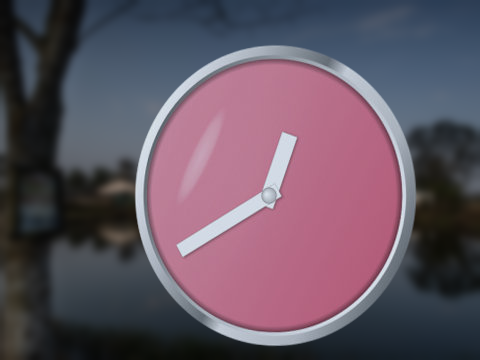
12:40
